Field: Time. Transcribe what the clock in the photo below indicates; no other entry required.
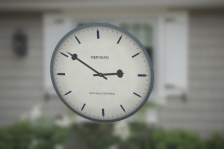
2:51
